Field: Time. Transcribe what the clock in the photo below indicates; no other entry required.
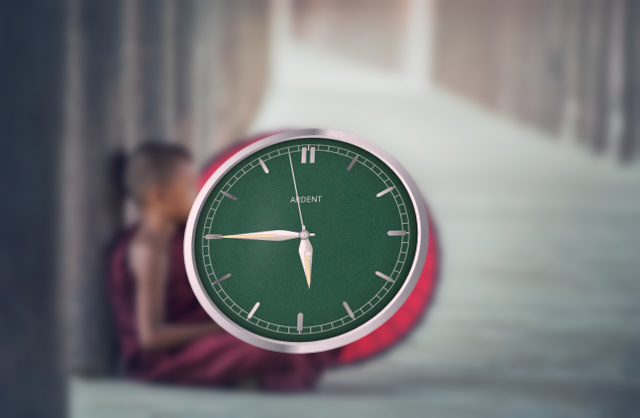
5:44:58
